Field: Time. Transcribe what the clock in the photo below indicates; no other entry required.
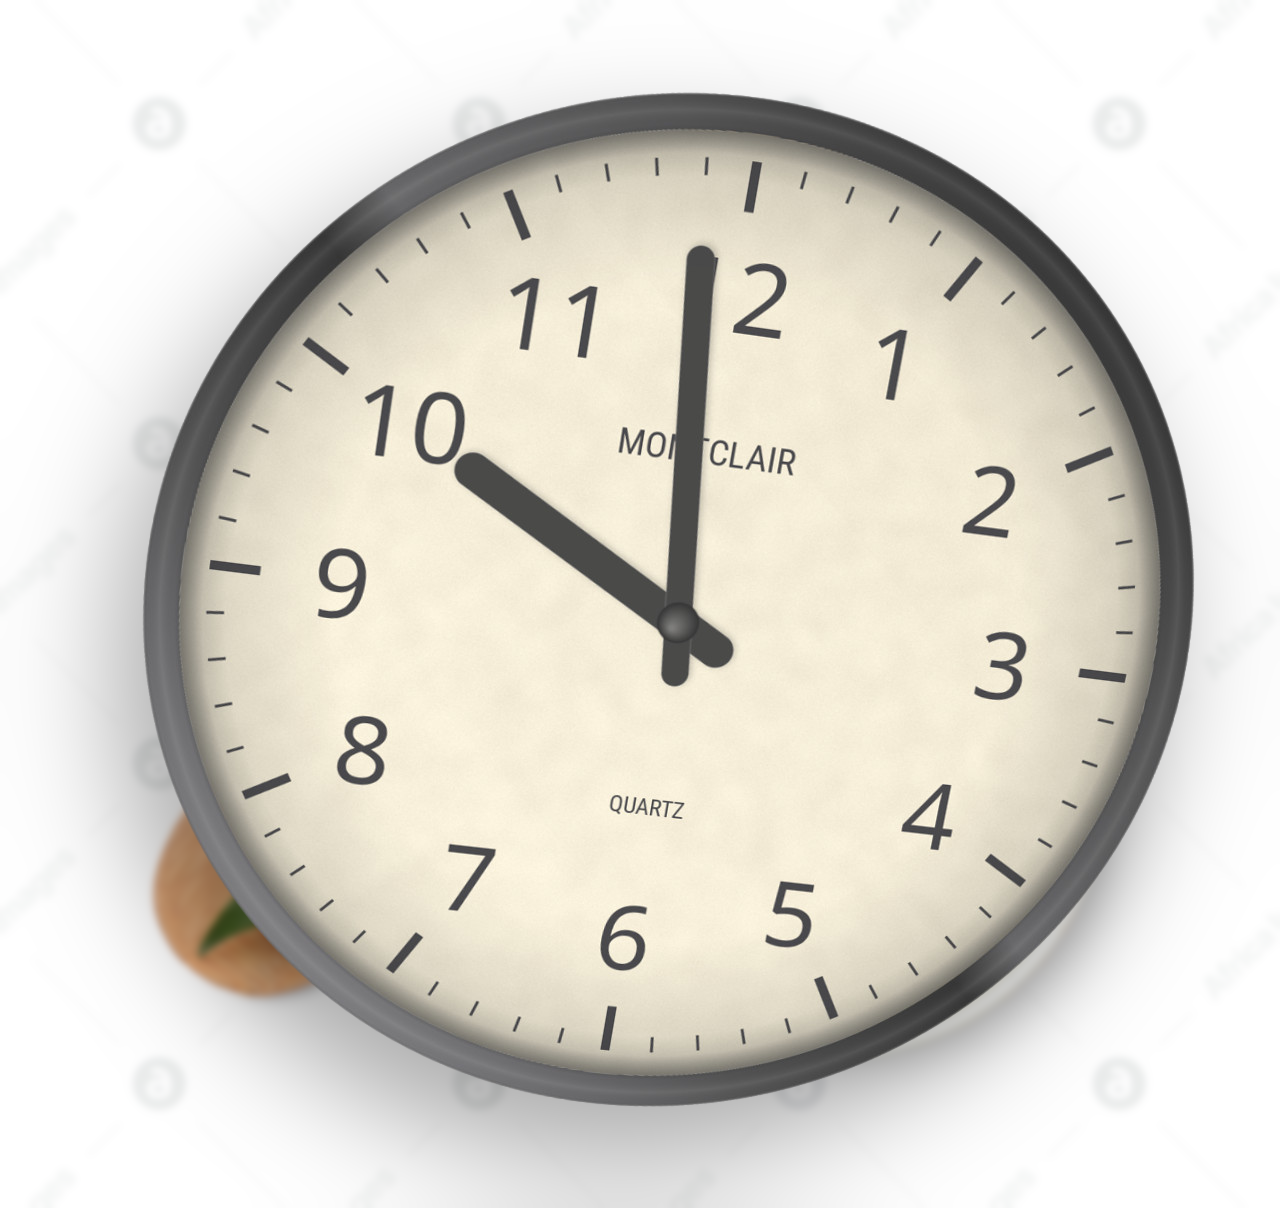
9:59
